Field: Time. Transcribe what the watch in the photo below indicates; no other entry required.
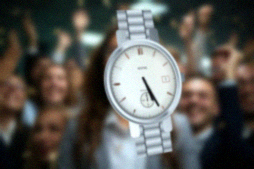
5:26
